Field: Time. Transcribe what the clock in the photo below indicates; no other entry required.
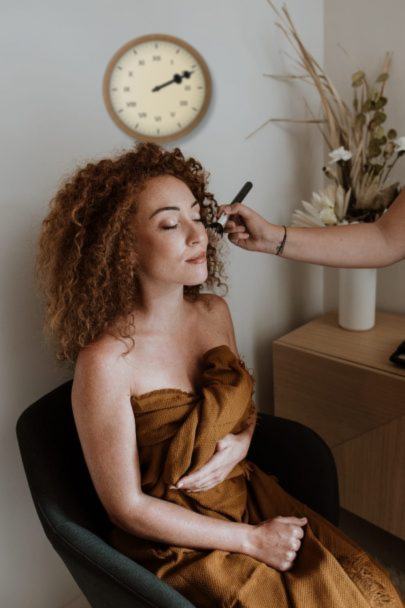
2:11
